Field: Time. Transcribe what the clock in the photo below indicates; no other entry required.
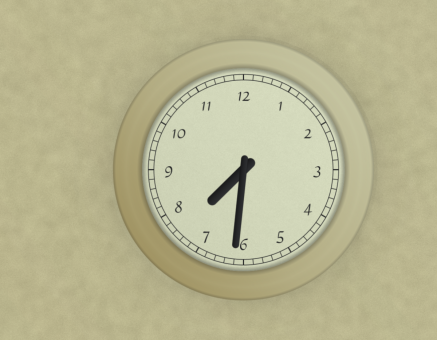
7:31
